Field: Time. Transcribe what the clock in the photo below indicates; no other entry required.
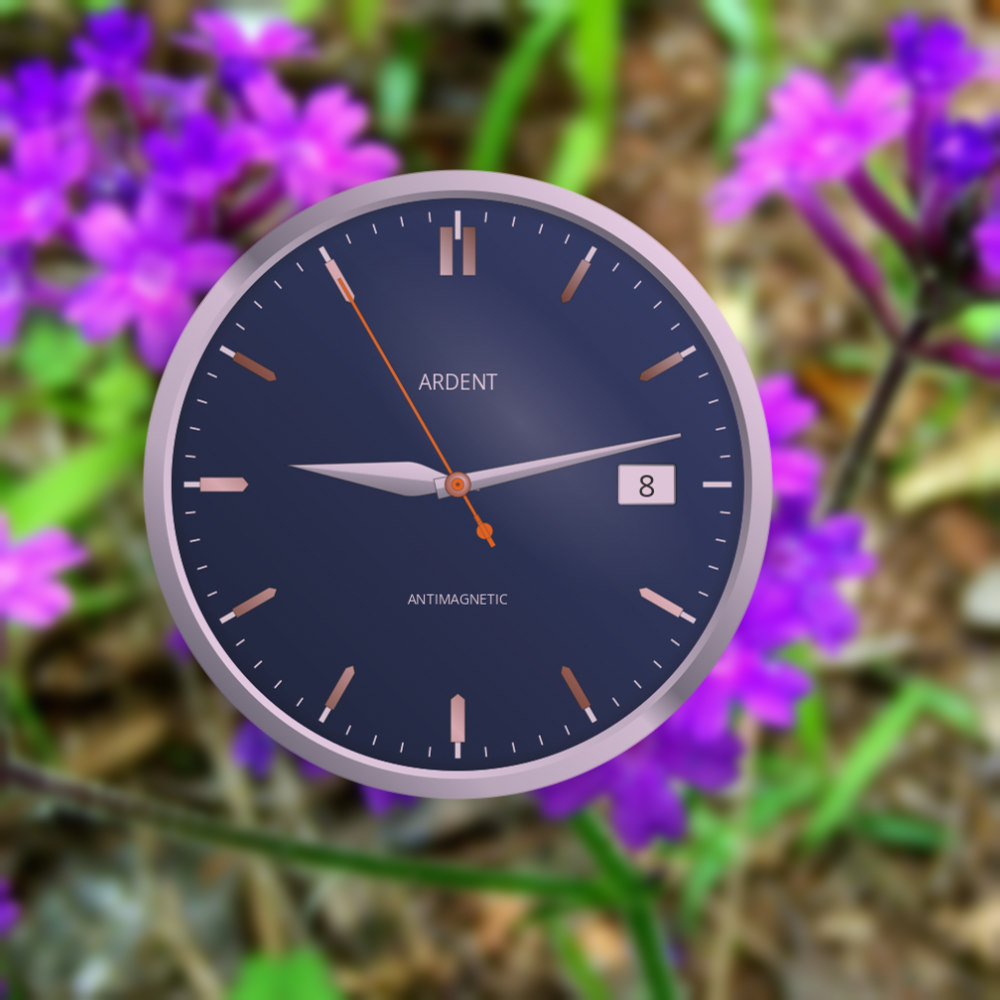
9:12:55
